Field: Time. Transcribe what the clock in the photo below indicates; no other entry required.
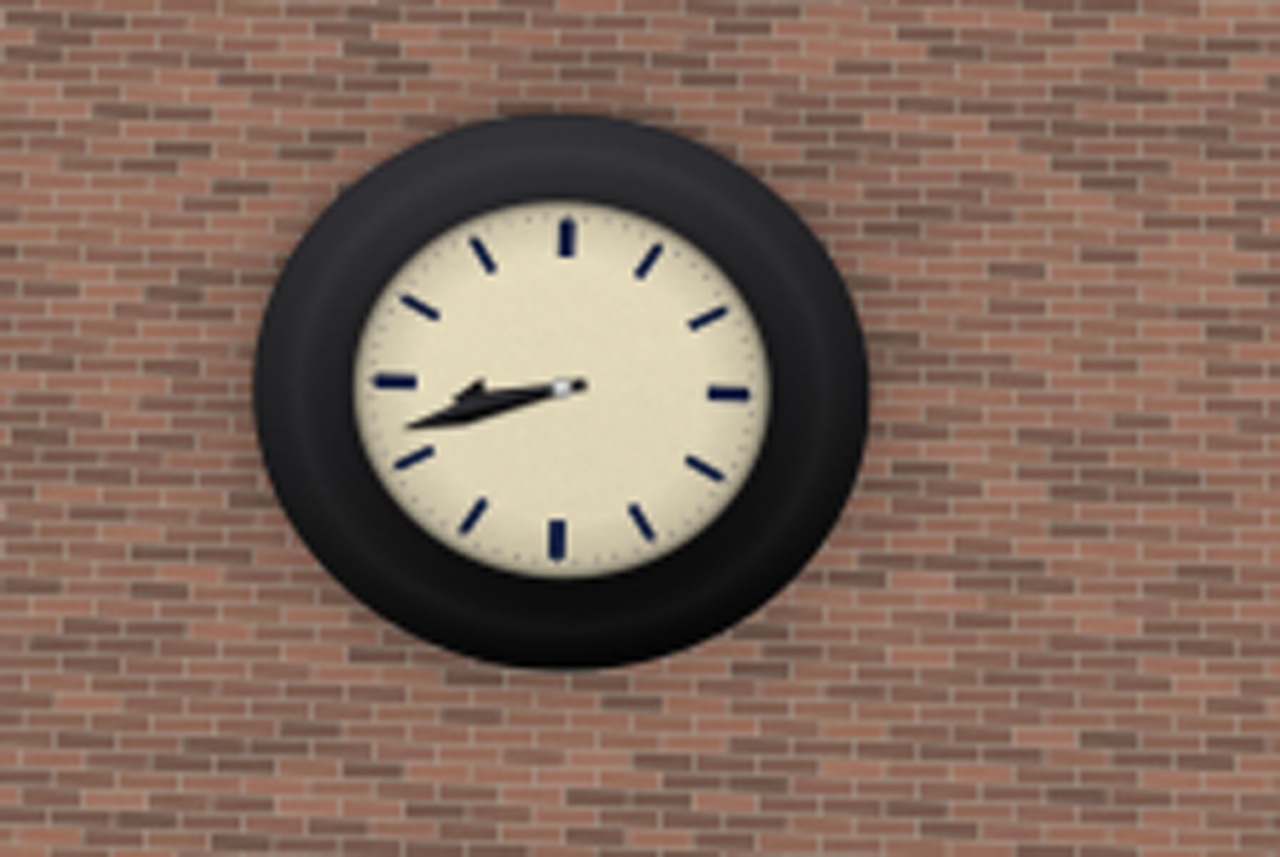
8:42
